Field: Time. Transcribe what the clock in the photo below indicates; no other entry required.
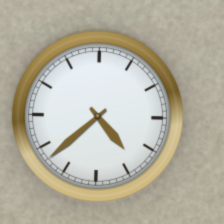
4:38
